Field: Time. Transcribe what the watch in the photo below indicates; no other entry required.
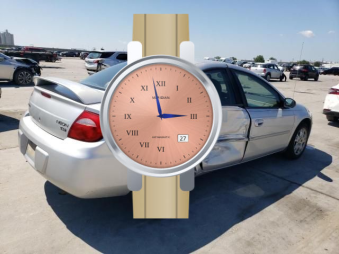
2:58
